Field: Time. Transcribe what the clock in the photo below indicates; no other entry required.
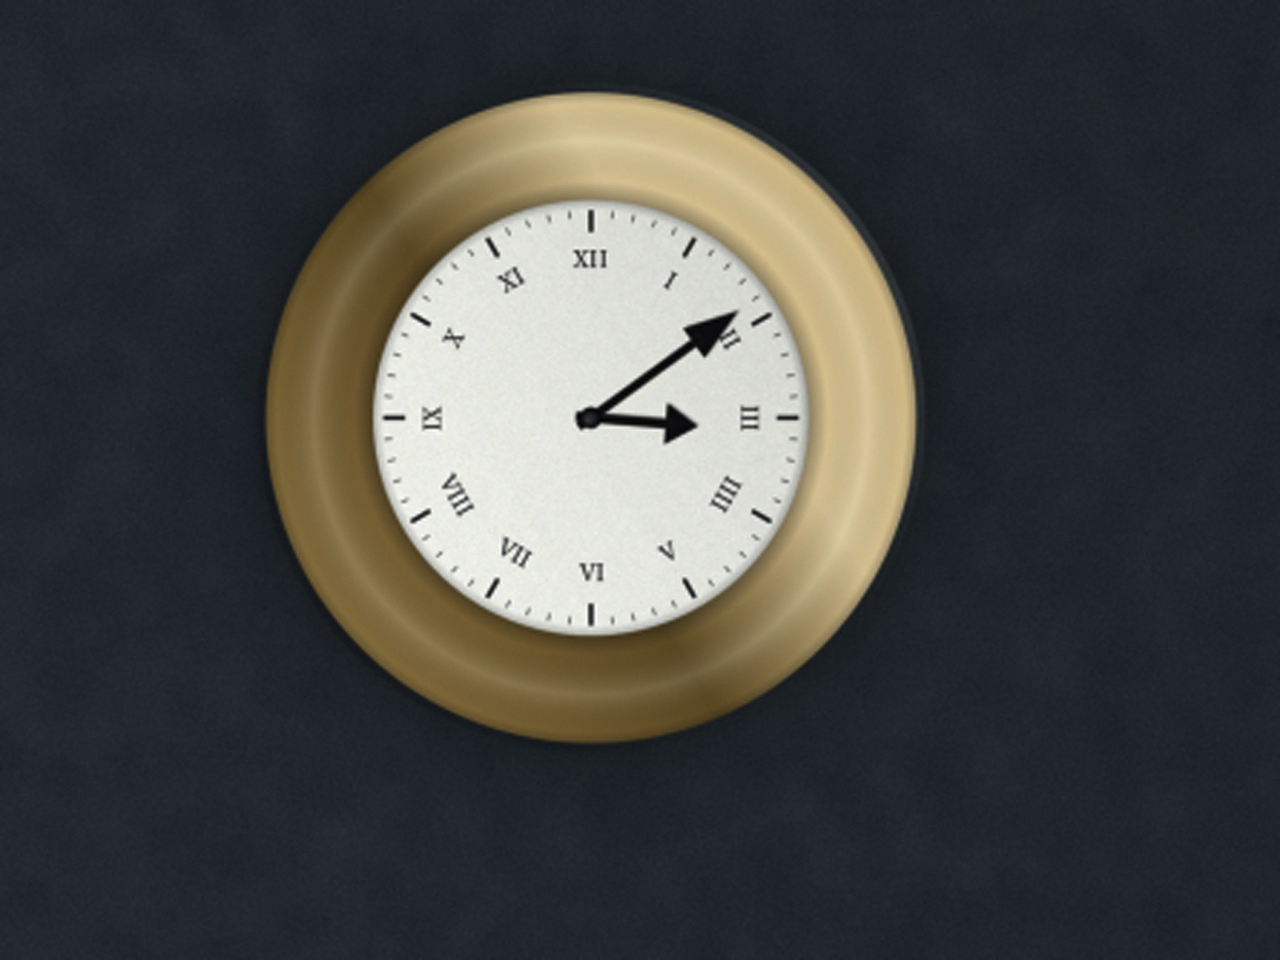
3:09
